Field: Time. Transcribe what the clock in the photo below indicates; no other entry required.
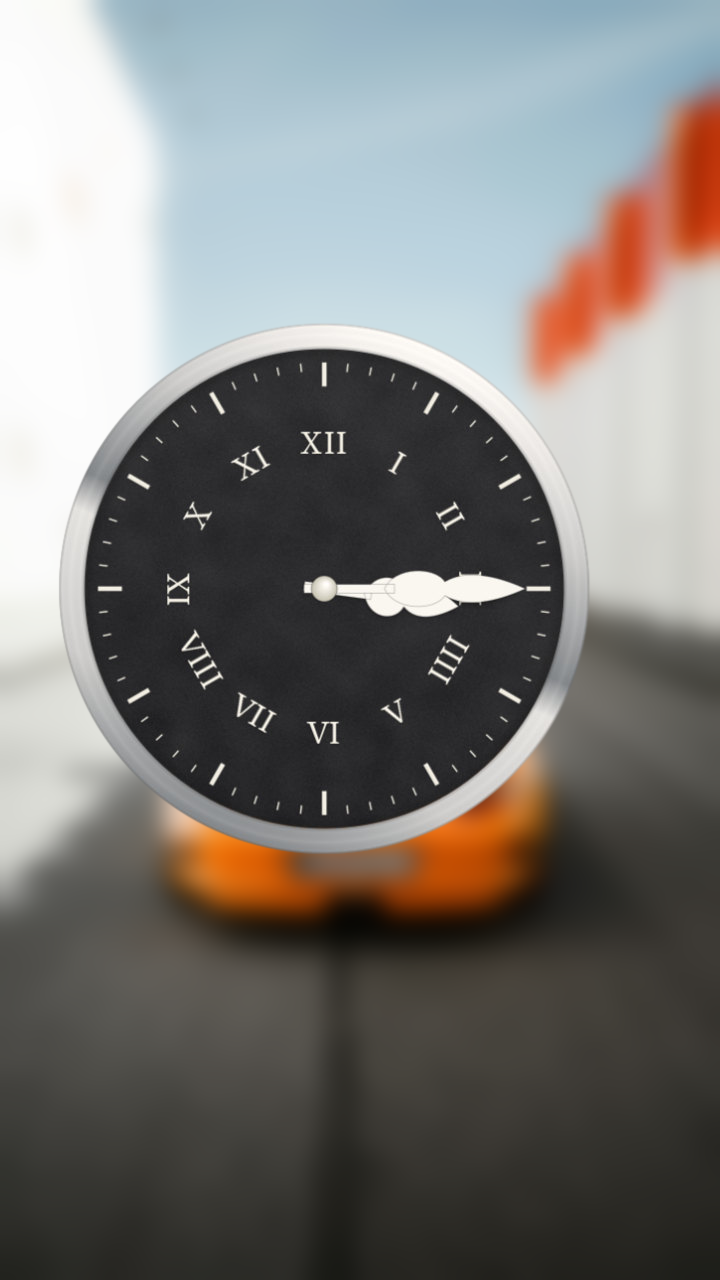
3:15
